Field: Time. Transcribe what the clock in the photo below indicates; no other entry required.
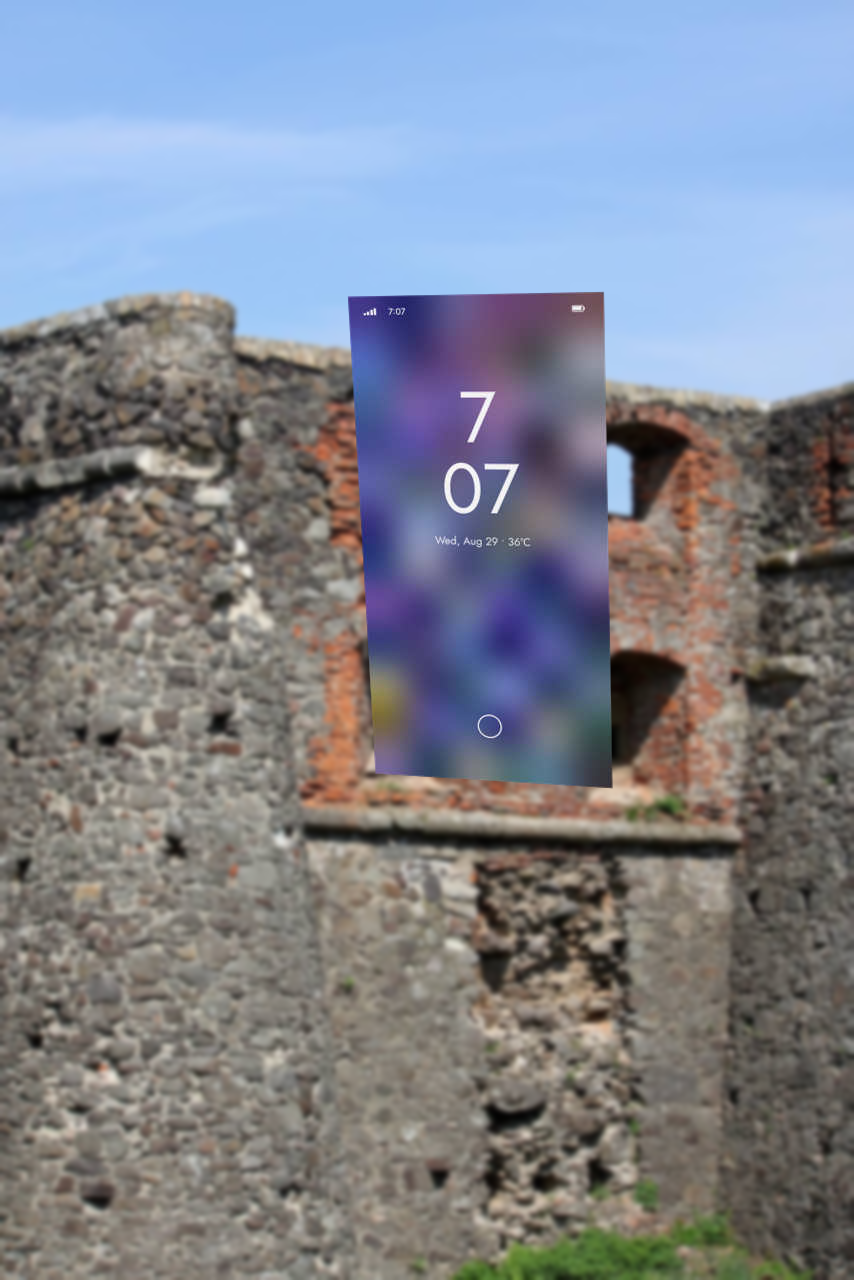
7:07
